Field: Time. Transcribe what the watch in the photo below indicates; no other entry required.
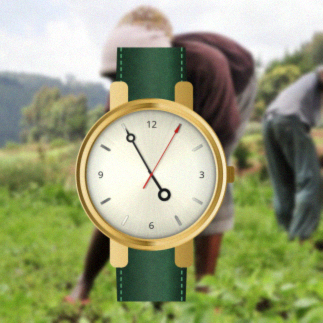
4:55:05
